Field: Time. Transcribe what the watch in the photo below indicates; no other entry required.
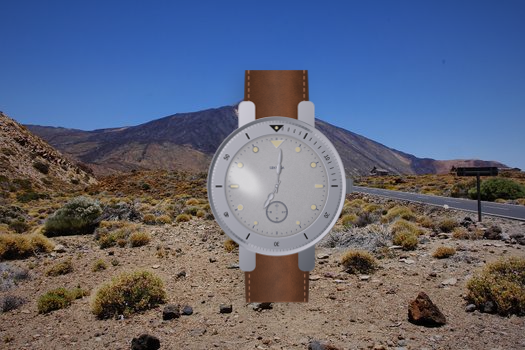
7:01
